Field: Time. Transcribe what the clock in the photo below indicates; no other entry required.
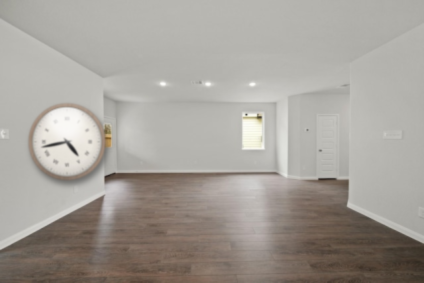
4:43
